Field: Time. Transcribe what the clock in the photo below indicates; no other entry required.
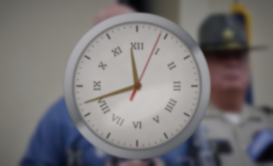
11:42:04
